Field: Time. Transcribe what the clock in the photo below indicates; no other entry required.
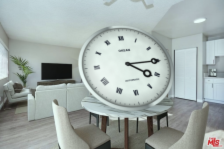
4:15
